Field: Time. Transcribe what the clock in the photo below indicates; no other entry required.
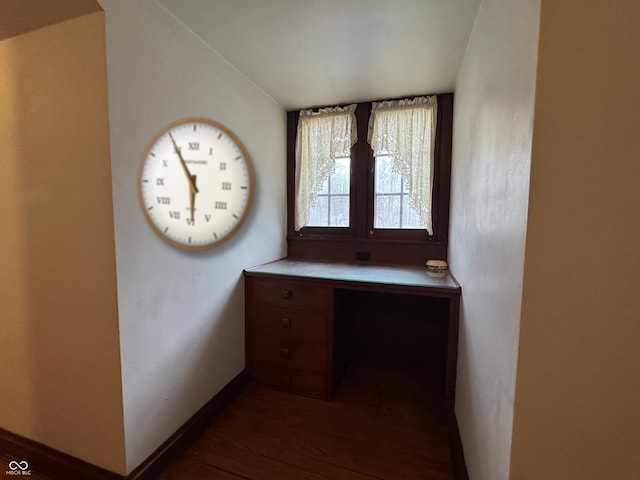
5:55
